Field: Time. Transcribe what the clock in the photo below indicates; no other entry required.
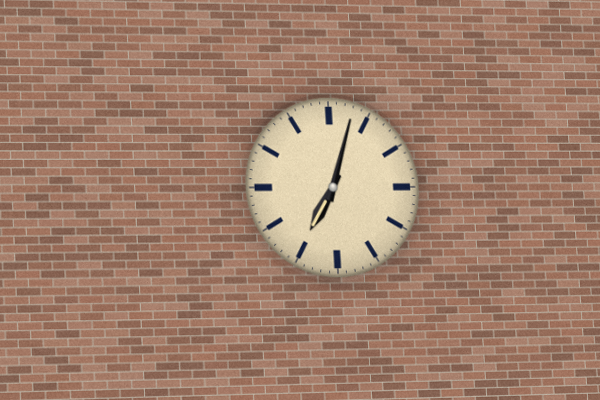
7:03
